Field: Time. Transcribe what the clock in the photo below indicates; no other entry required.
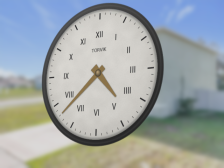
4:38
